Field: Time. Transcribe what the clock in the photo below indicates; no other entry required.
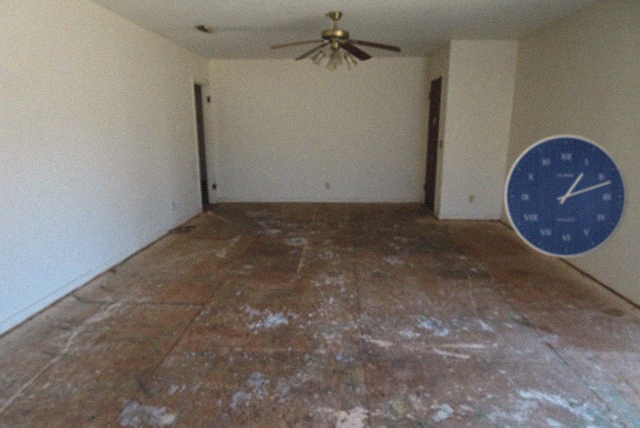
1:12
